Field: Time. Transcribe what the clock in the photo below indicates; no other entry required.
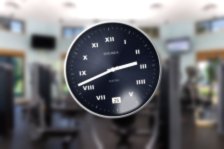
2:42
